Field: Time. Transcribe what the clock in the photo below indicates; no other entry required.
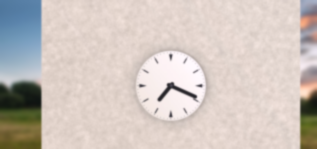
7:19
